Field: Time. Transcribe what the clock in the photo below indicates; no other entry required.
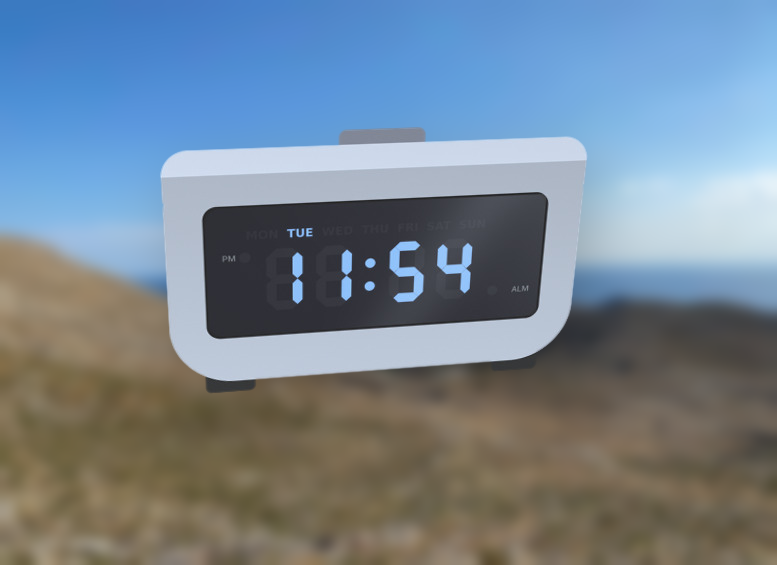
11:54
